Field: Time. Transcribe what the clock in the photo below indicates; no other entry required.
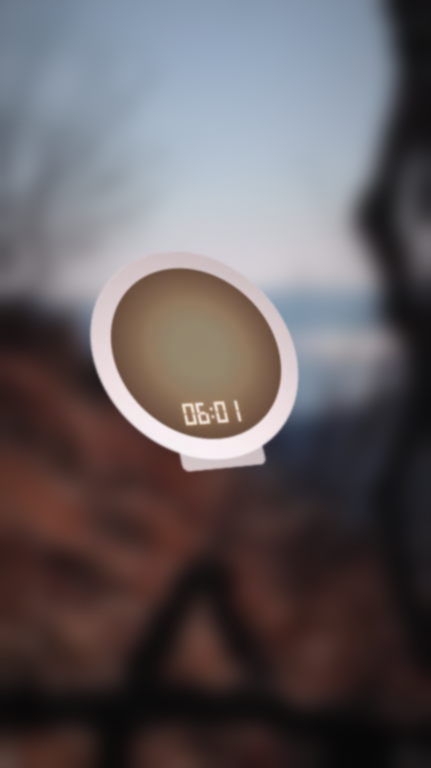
6:01
